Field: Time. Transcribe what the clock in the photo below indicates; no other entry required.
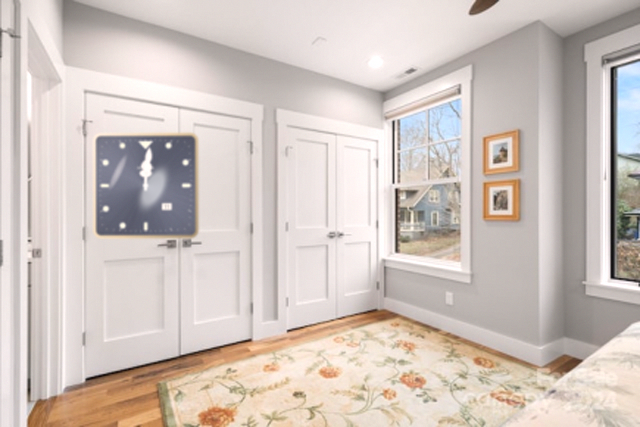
12:01
